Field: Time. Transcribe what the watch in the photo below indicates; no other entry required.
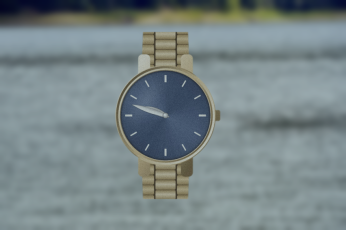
9:48
